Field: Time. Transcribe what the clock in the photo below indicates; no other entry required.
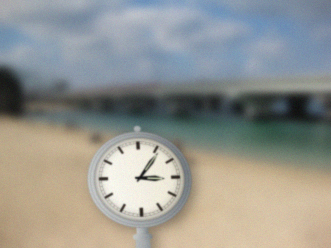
3:06
